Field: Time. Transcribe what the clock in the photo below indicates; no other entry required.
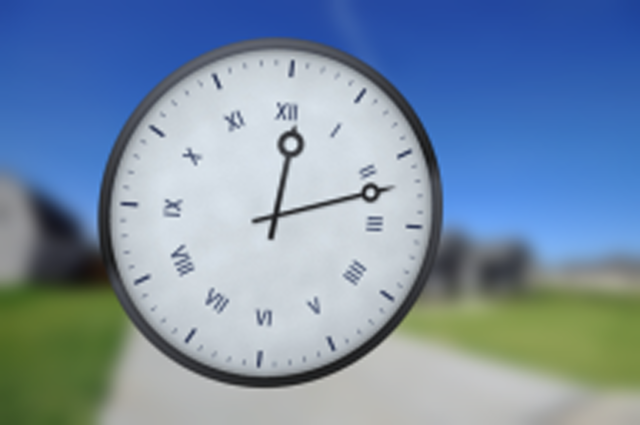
12:12
